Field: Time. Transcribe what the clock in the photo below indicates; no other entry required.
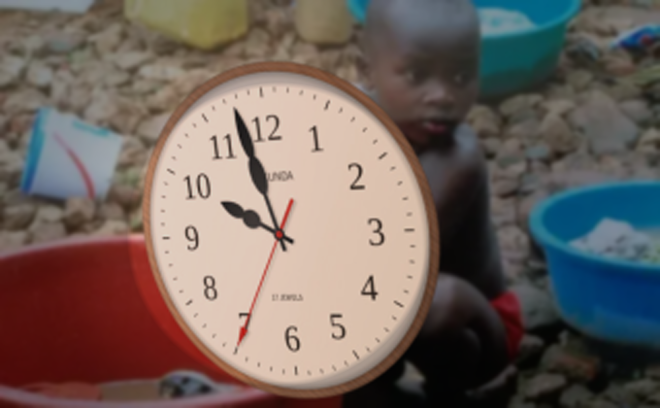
9:57:35
